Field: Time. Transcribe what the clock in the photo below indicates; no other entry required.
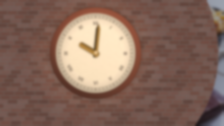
10:01
